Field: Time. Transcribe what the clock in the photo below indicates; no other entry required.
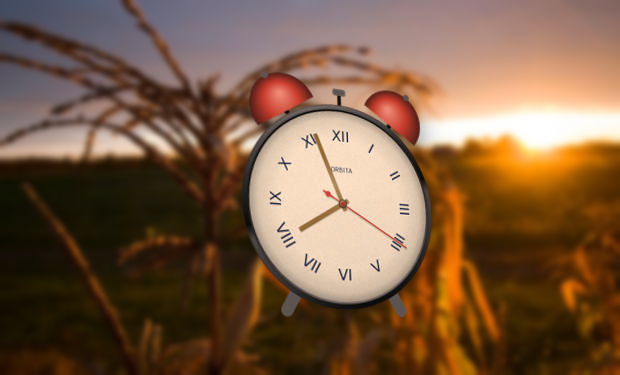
7:56:20
